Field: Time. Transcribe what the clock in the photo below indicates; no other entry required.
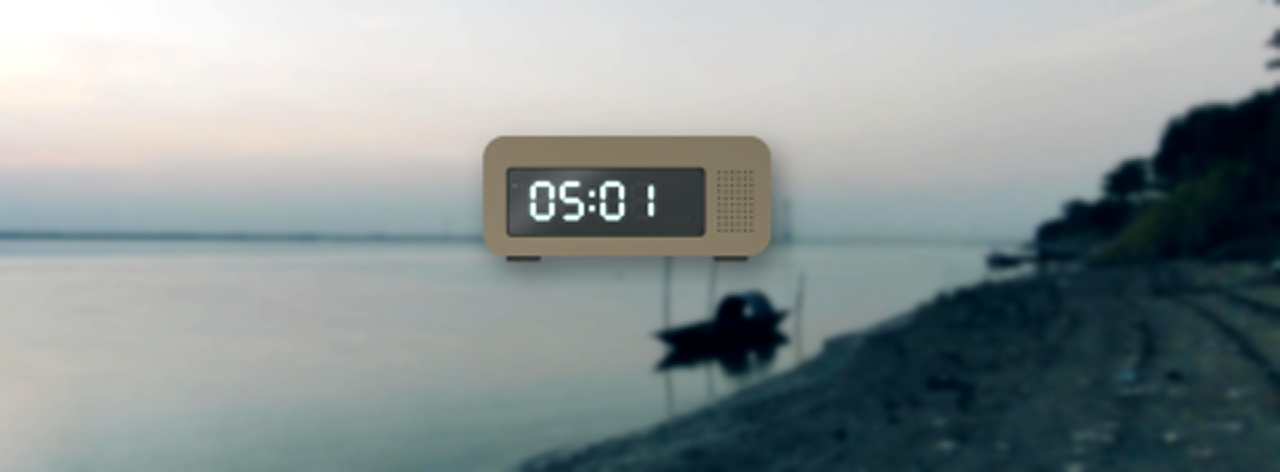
5:01
